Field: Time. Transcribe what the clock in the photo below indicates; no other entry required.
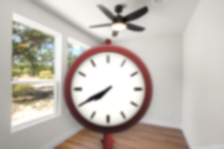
7:40
